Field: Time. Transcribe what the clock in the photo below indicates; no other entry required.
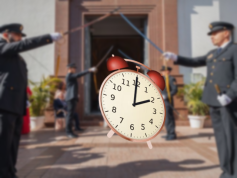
2:00
